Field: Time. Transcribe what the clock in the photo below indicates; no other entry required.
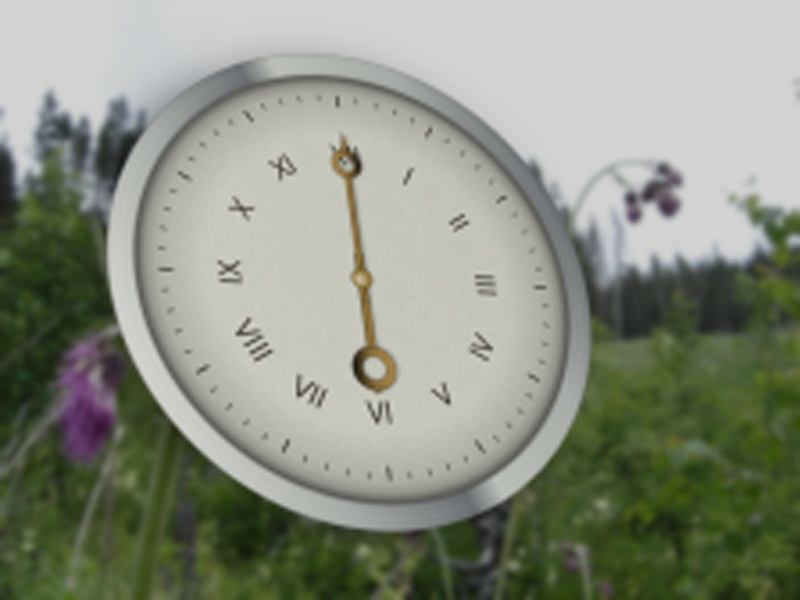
6:00
